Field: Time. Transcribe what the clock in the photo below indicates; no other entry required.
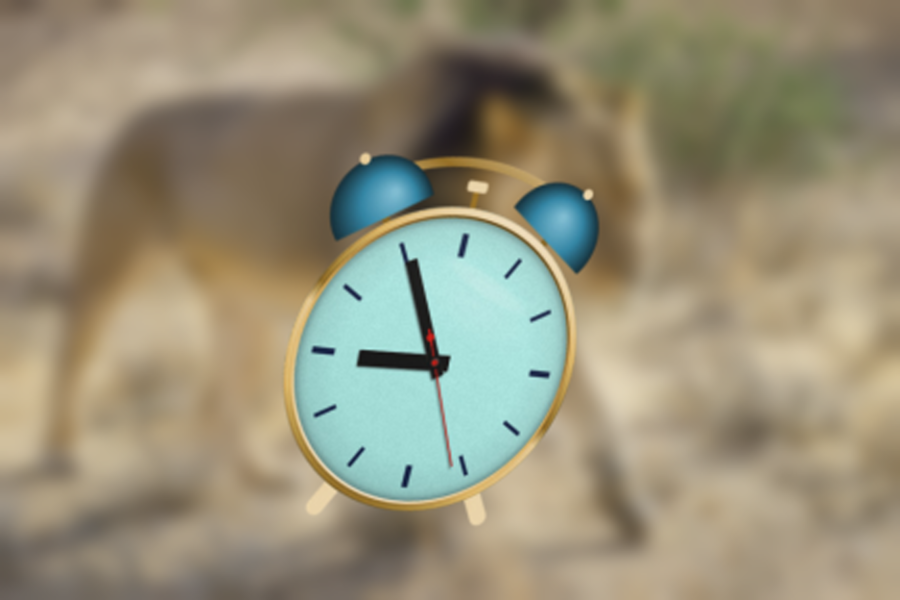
8:55:26
